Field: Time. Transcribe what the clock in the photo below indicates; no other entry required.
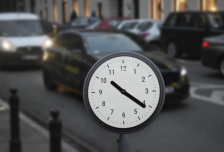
10:21
